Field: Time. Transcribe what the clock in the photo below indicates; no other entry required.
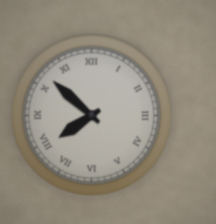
7:52
